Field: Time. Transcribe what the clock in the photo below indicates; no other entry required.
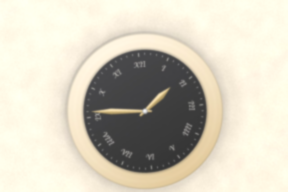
1:46
